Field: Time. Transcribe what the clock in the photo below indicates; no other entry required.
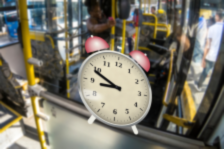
8:49
